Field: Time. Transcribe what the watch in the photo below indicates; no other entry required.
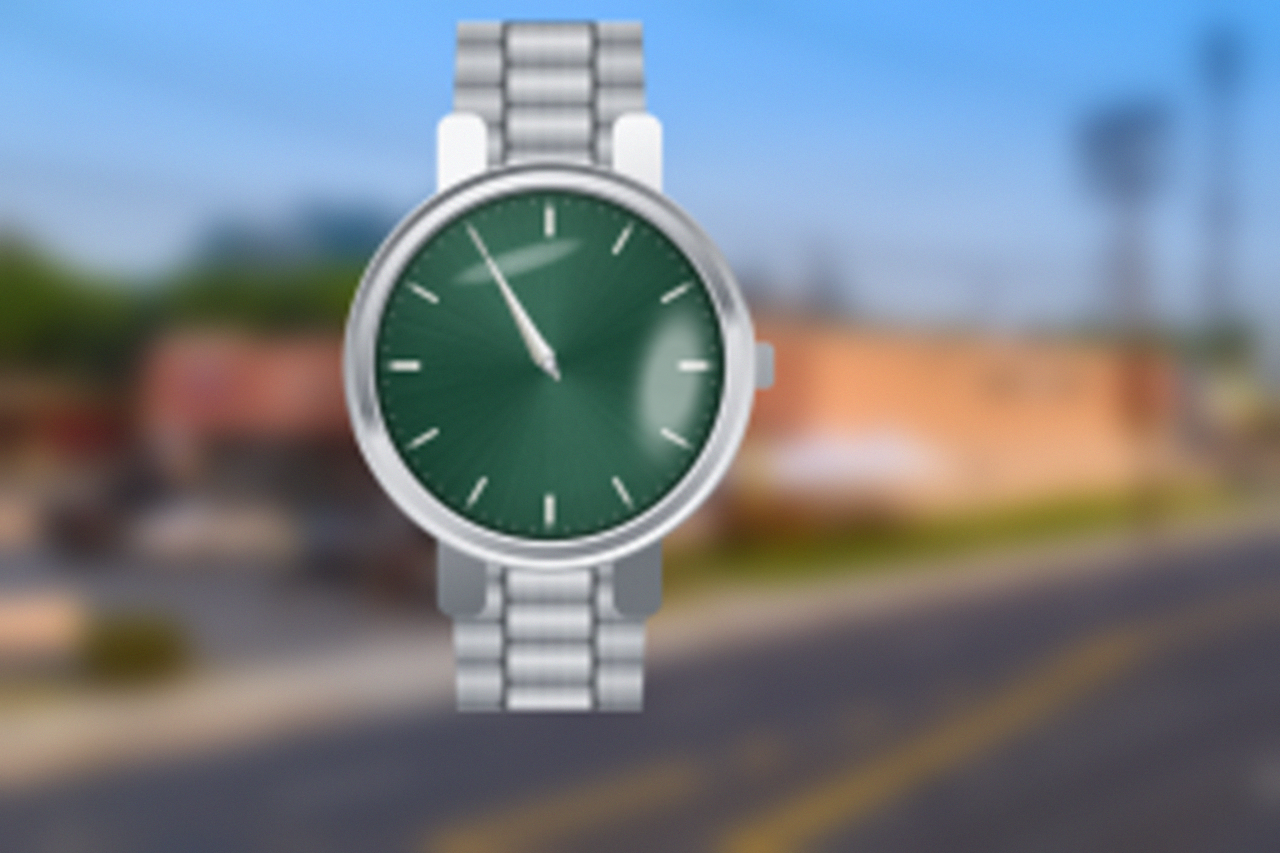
10:55
